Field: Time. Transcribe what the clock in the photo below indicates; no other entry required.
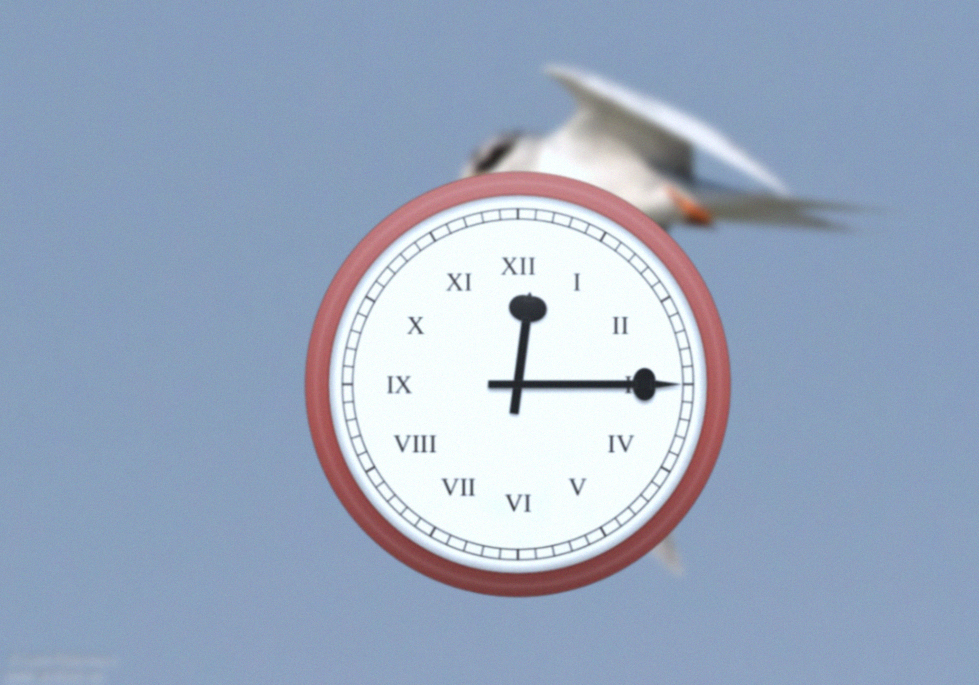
12:15
